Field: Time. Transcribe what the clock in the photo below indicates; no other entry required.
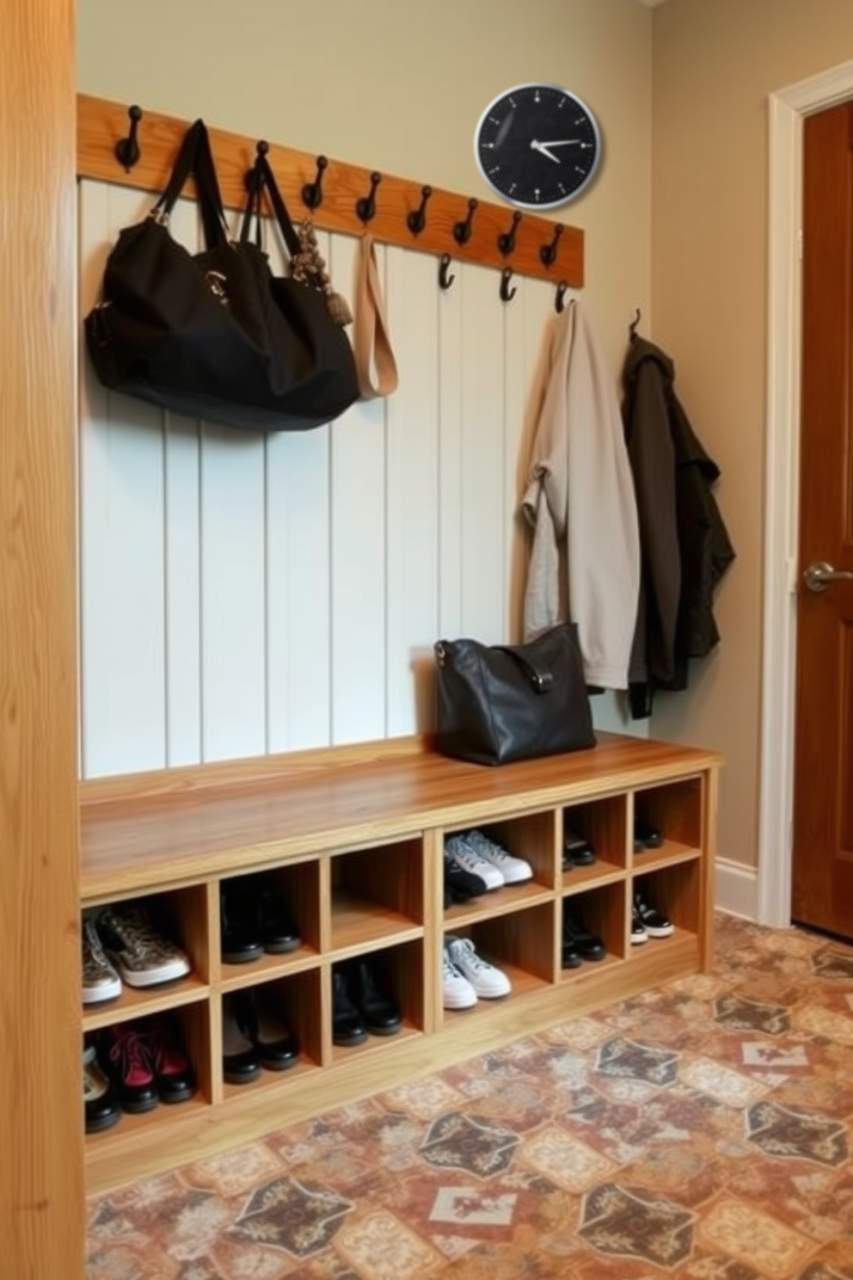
4:14
